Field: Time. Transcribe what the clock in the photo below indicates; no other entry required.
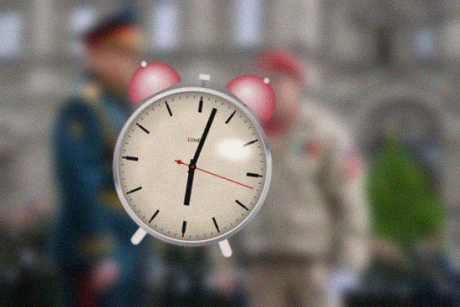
6:02:17
